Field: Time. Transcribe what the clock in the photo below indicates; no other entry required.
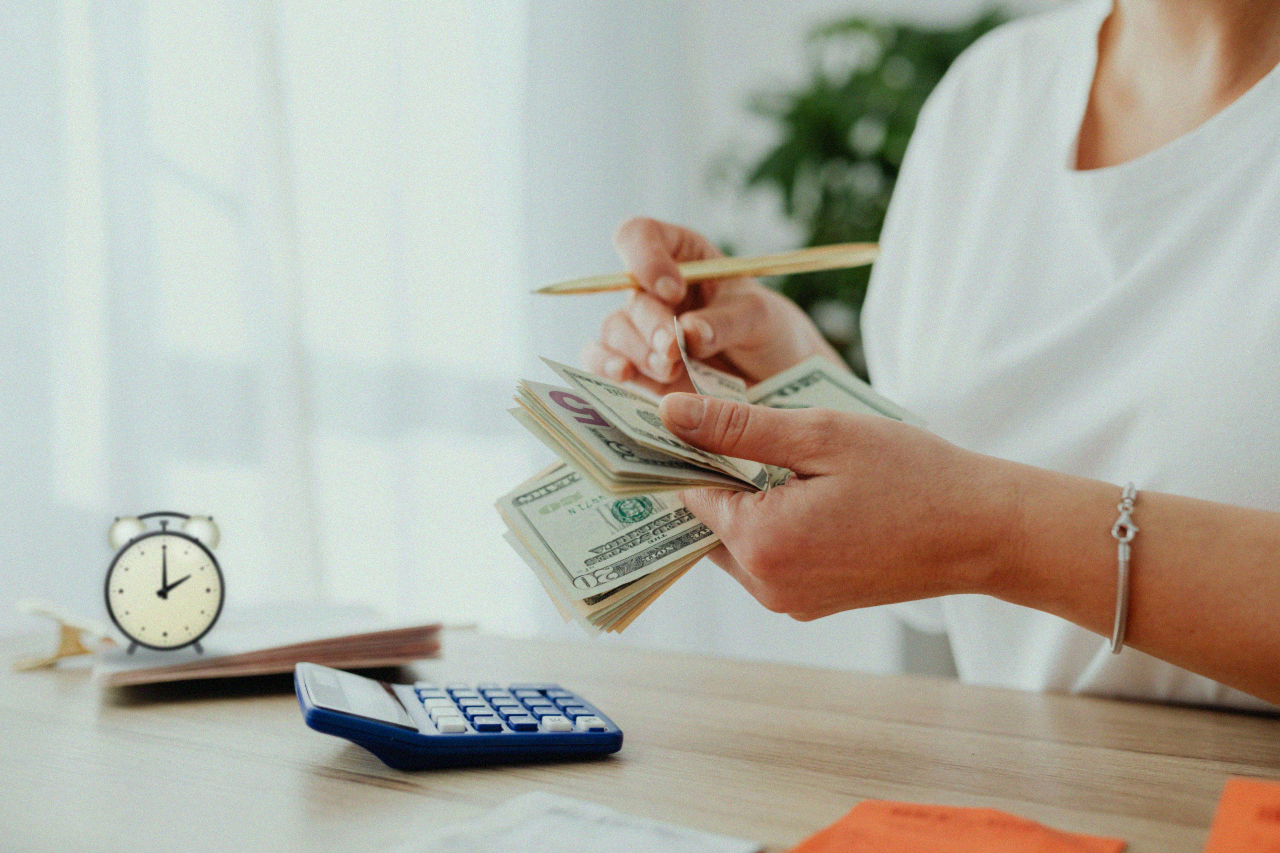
2:00
